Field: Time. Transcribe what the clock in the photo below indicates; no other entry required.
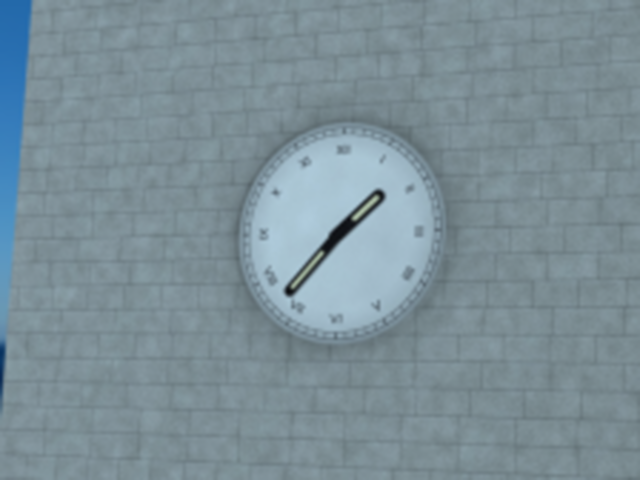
1:37
